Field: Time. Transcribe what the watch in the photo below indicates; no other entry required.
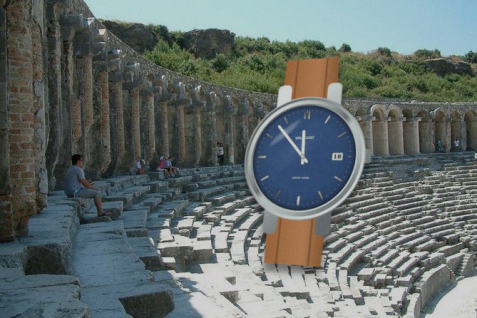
11:53
